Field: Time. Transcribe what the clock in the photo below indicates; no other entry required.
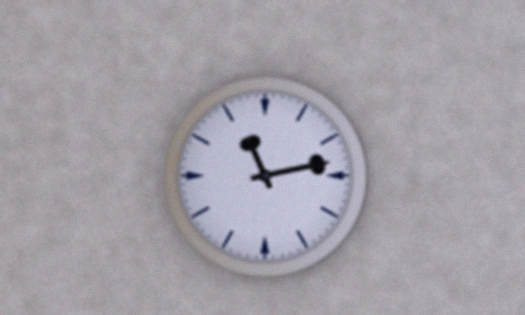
11:13
